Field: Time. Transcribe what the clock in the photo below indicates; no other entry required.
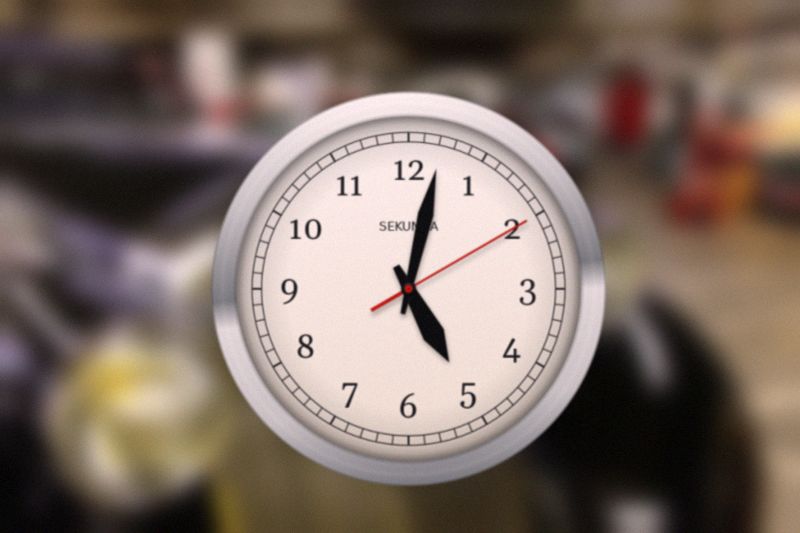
5:02:10
